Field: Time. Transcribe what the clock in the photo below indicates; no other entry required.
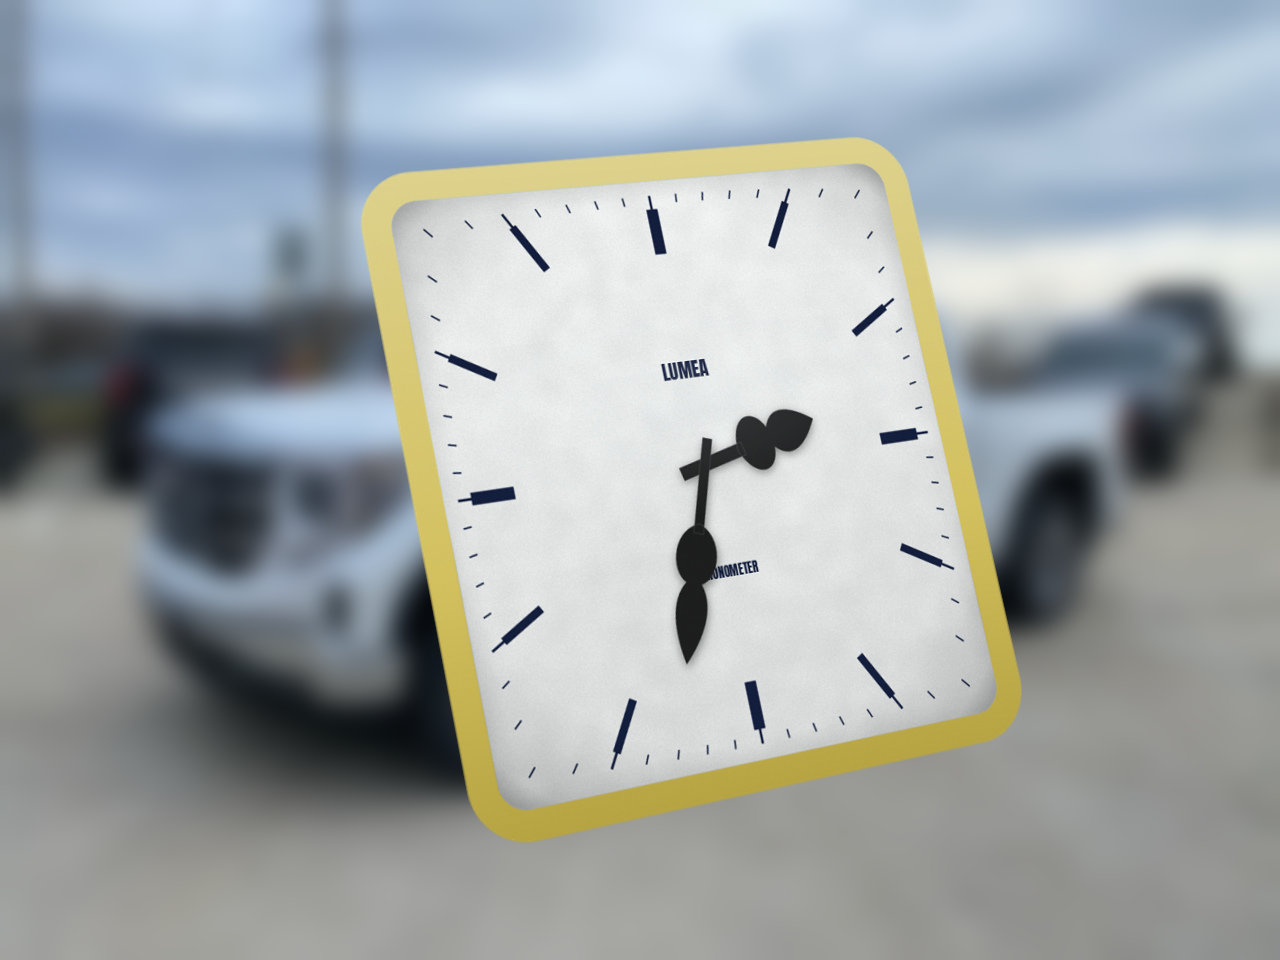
2:33
